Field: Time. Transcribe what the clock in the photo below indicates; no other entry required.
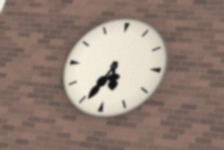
5:34
